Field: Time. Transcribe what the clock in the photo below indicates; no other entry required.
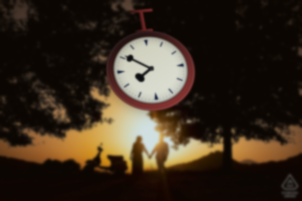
7:51
